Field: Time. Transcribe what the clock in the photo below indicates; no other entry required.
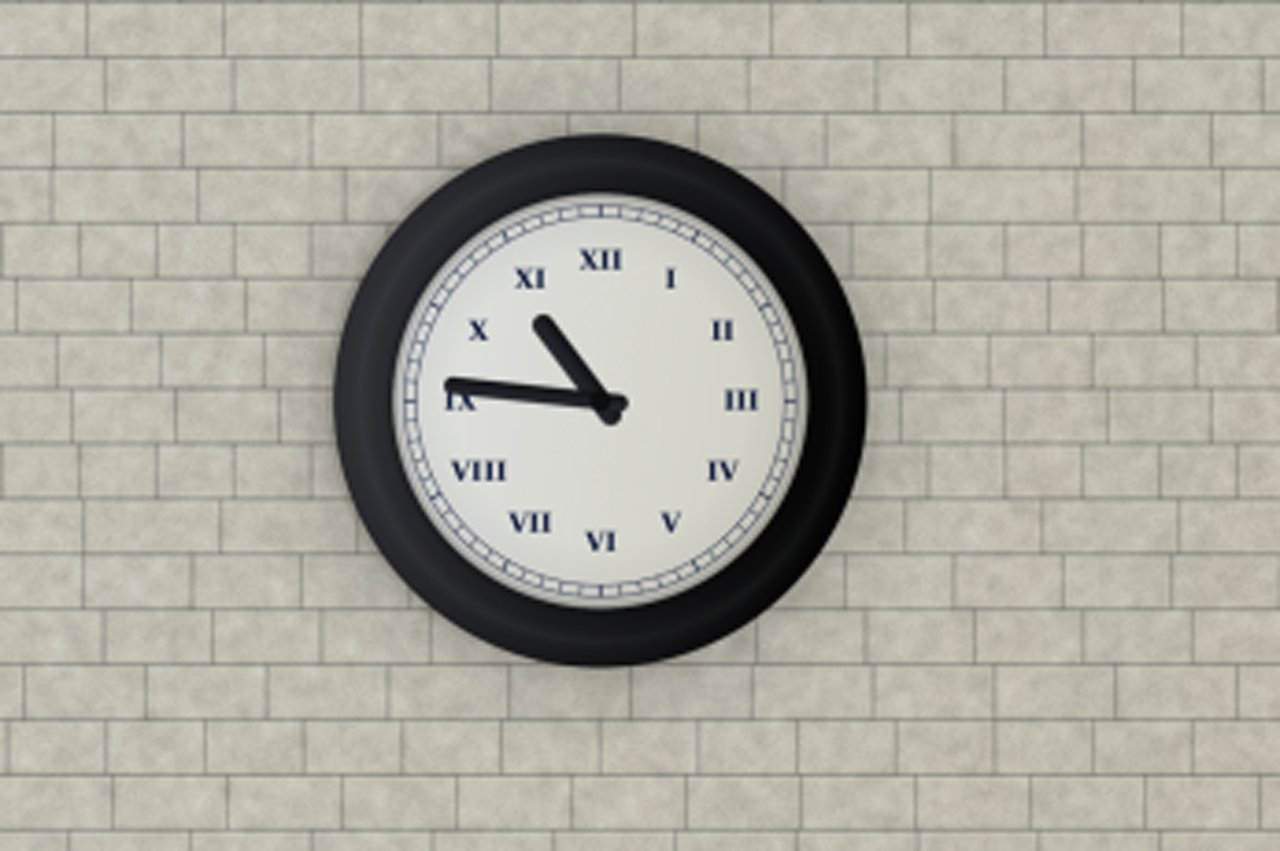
10:46
